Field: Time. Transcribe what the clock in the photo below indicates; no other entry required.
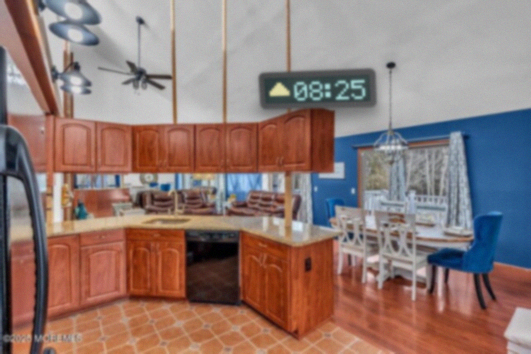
8:25
